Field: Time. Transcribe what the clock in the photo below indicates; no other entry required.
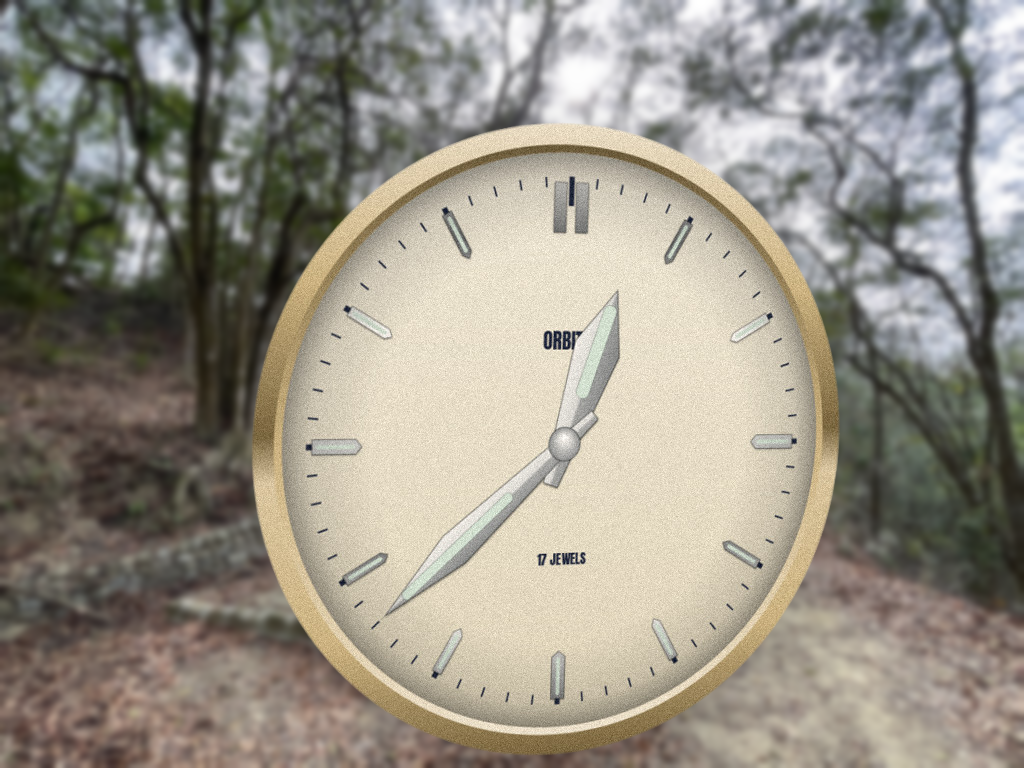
12:38
